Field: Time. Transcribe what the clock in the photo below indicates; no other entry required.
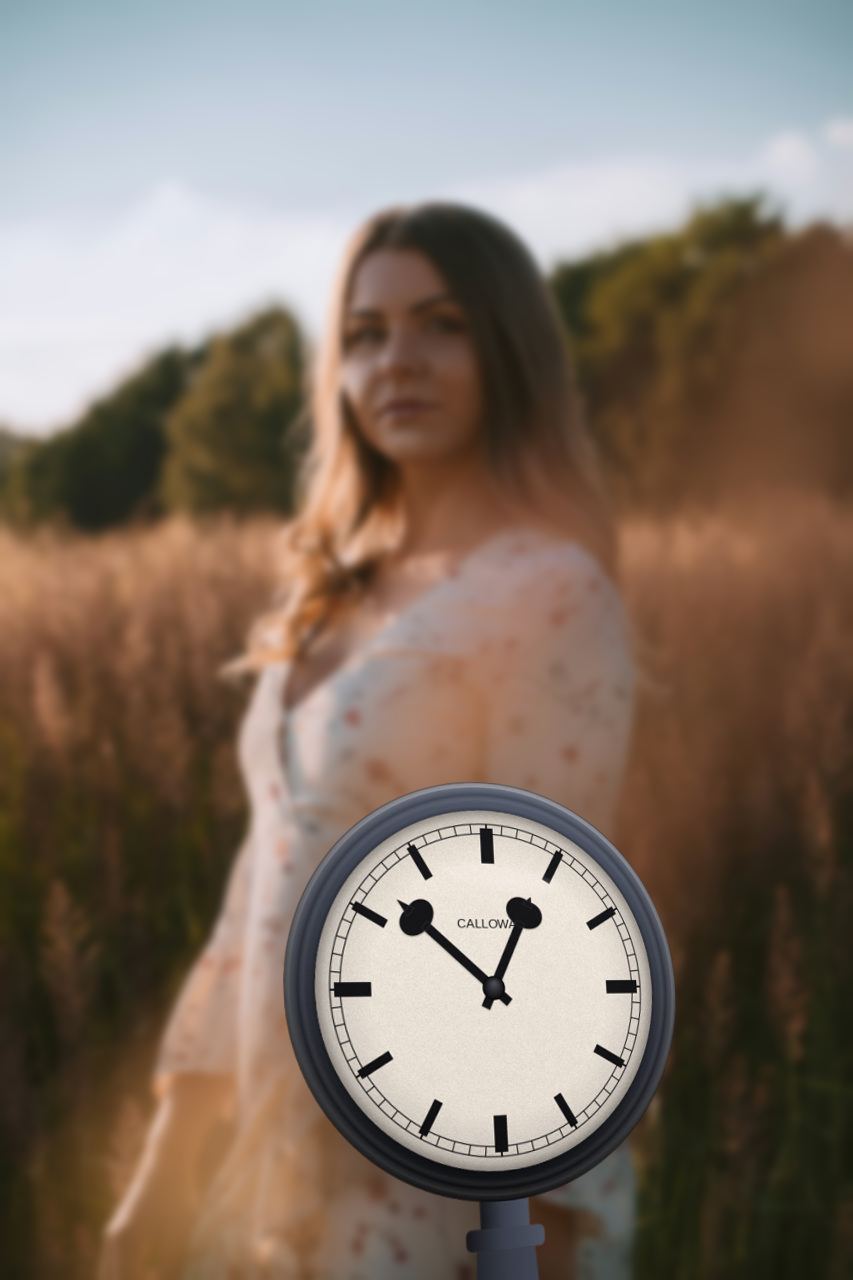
12:52
